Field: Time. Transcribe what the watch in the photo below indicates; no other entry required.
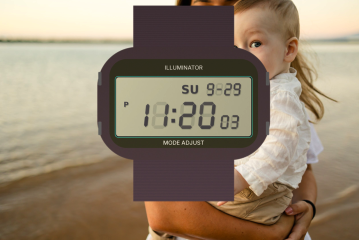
11:20:03
